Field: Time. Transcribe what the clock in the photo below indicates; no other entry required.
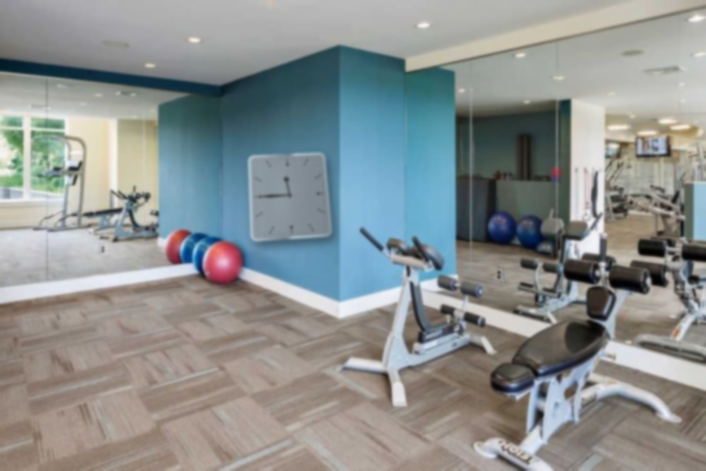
11:45
